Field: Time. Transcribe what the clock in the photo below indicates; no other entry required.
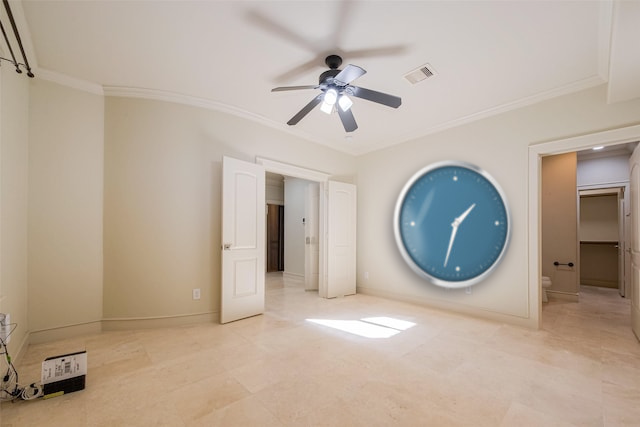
1:33
